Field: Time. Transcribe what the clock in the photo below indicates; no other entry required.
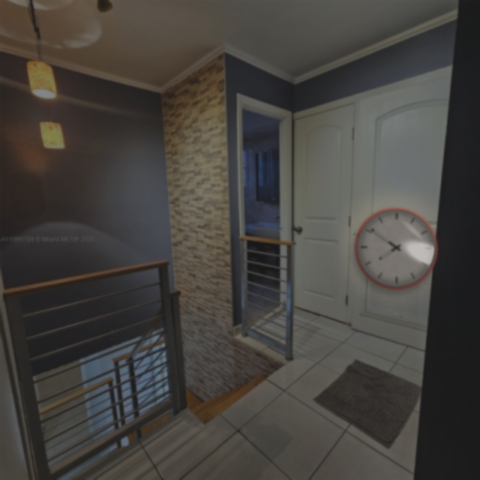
7:51
